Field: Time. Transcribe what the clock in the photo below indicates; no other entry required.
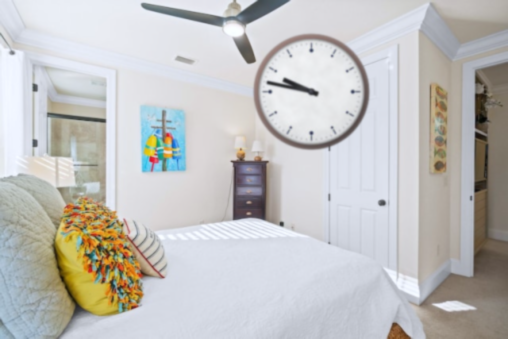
9:47
